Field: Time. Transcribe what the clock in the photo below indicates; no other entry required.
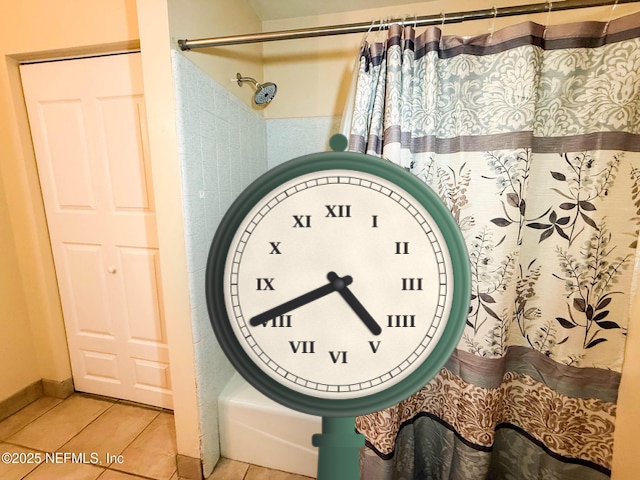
4:41
